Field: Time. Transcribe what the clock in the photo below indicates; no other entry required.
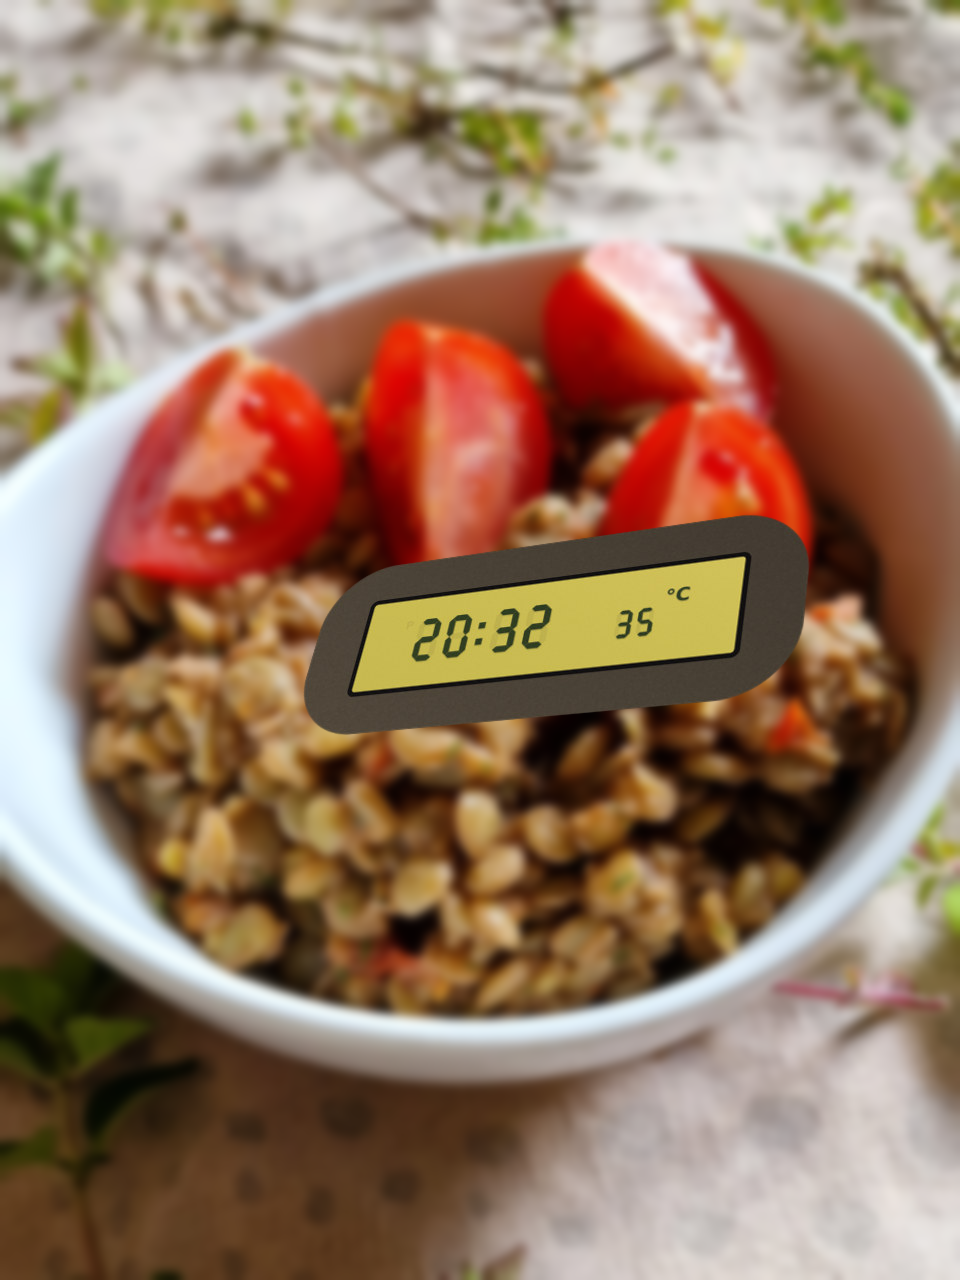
20:32
